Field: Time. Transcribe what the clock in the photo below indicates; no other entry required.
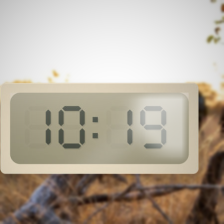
10:19
